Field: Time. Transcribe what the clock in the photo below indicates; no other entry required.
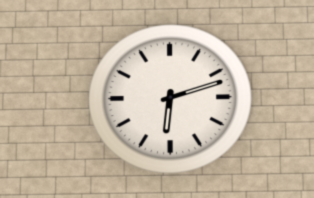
6:12
